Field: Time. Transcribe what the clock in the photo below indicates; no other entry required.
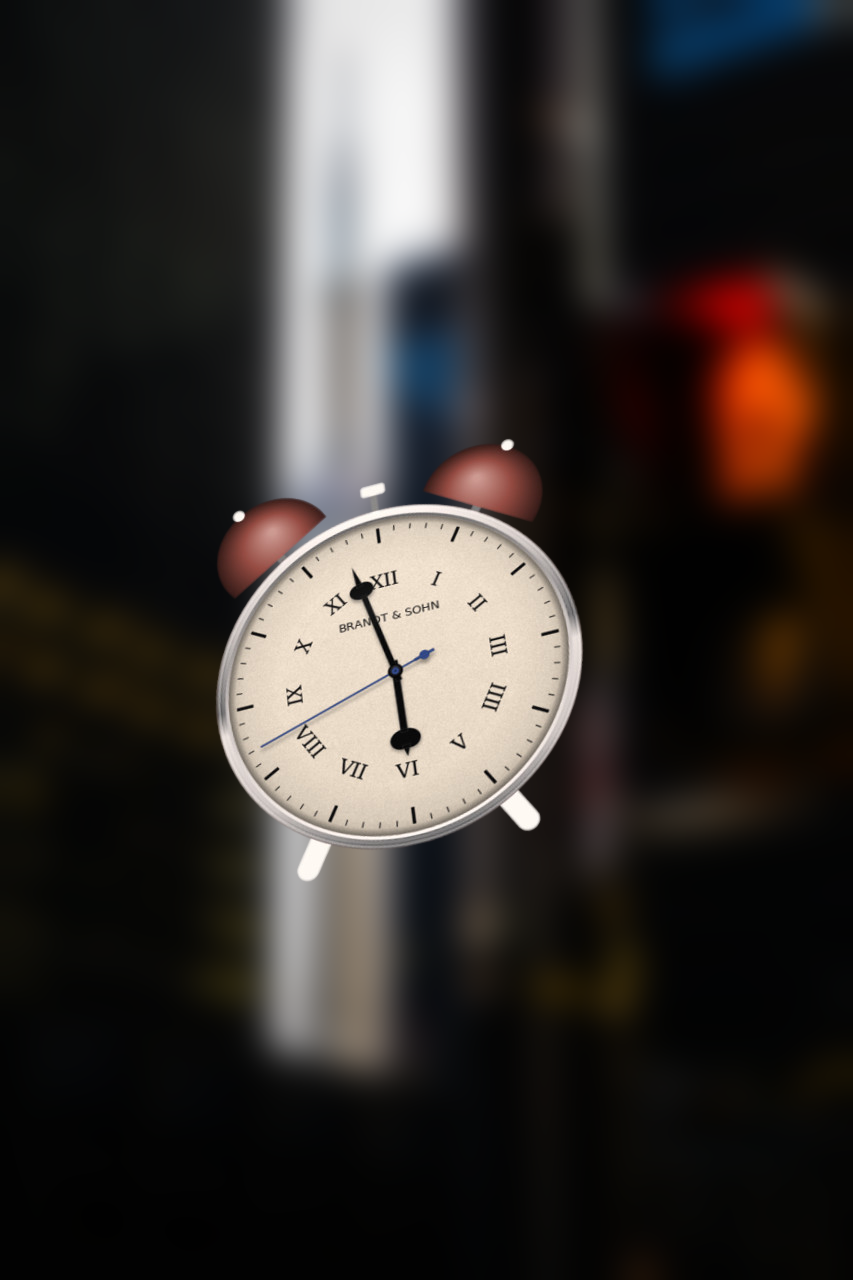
5:57:42
